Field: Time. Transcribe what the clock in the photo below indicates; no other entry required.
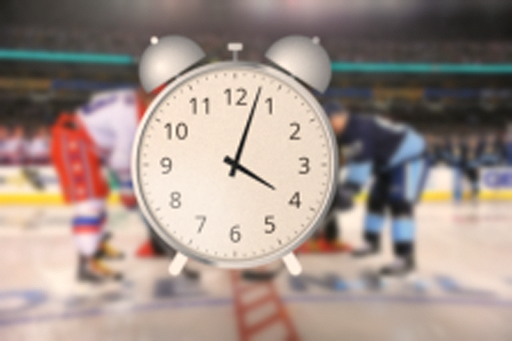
4:03
